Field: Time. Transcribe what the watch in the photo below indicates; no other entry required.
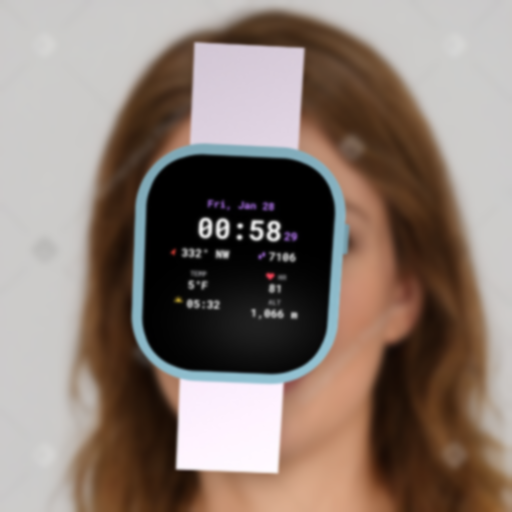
0:58
